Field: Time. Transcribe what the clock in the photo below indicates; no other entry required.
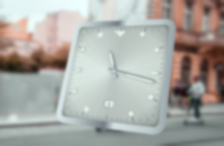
11:17
